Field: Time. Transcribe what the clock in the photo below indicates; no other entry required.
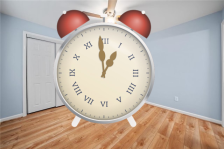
12:59
